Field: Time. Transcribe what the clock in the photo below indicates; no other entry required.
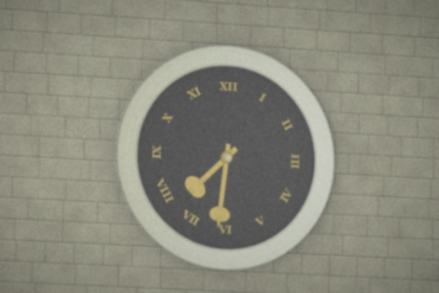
7:31
